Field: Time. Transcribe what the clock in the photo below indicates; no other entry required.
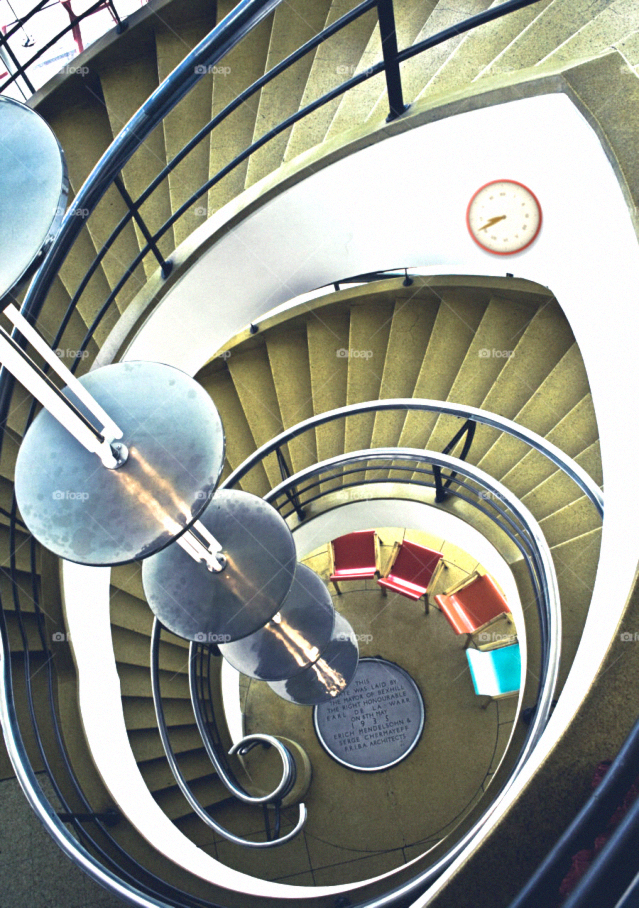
8:41
